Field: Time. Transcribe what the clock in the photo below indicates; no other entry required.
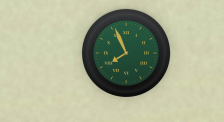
7:56
